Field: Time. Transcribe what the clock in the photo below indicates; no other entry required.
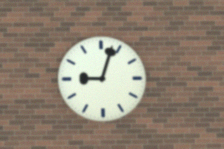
9:03
